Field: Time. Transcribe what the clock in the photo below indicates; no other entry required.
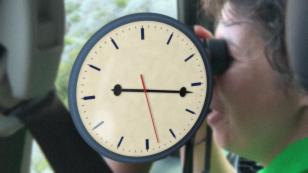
9:16:28
